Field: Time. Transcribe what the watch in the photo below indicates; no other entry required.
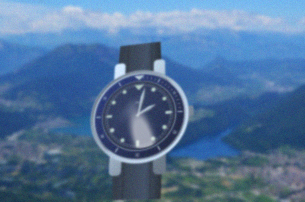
2:02
